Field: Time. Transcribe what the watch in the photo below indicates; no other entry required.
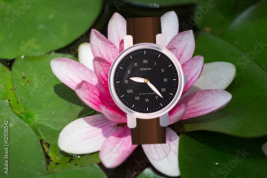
9:23
